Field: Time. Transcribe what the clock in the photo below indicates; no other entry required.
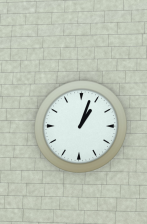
1:03
